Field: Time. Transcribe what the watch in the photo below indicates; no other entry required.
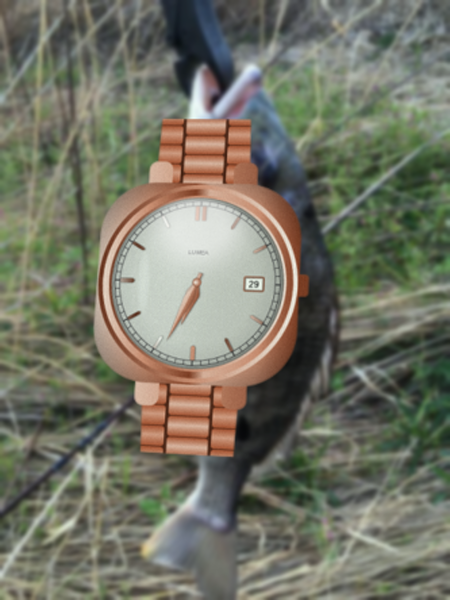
6:34
